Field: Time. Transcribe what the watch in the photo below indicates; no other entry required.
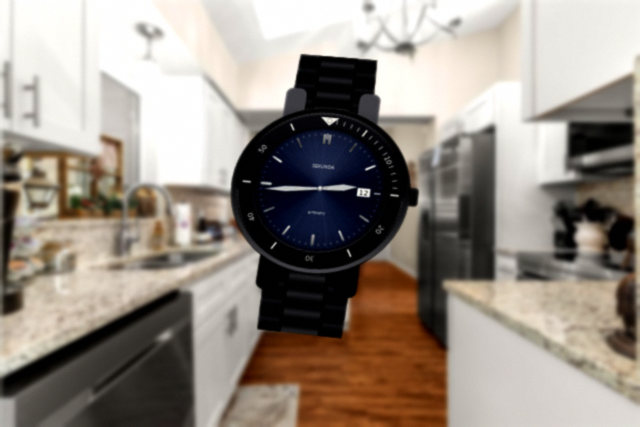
2:44
